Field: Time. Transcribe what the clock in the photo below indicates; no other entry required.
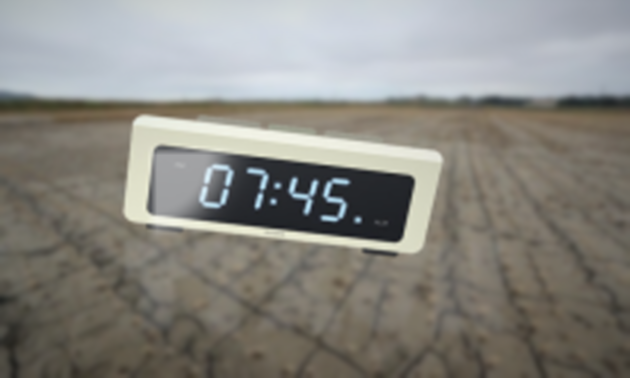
7:45
